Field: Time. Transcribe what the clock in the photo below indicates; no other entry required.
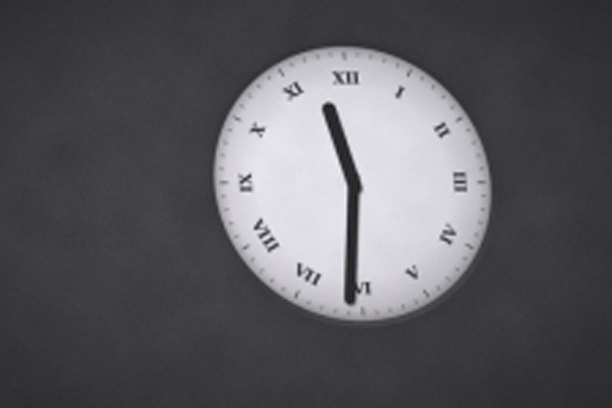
11:31
